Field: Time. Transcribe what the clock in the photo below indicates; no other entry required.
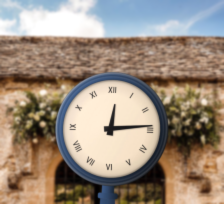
12:14
